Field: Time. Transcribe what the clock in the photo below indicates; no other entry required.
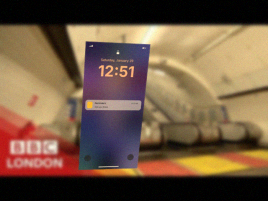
12:51
